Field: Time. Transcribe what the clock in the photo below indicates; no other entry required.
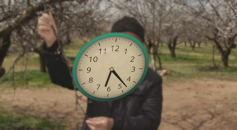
6:23
